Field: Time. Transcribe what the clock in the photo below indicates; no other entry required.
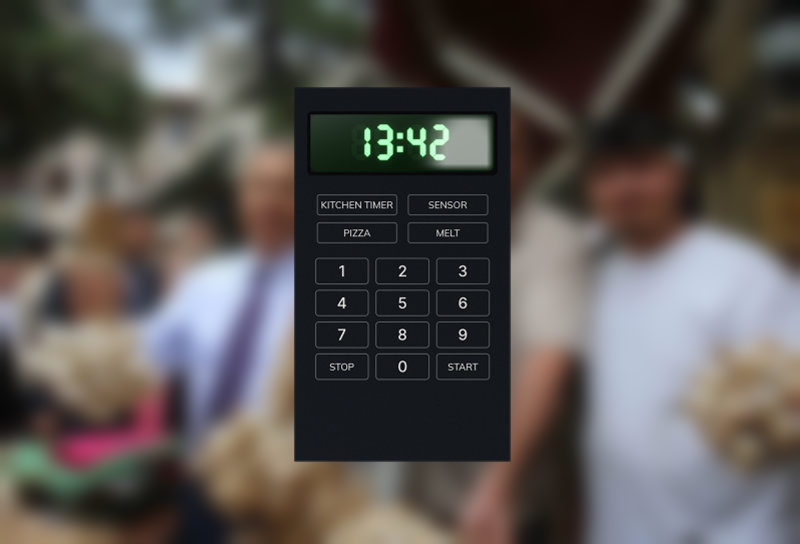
13:42
